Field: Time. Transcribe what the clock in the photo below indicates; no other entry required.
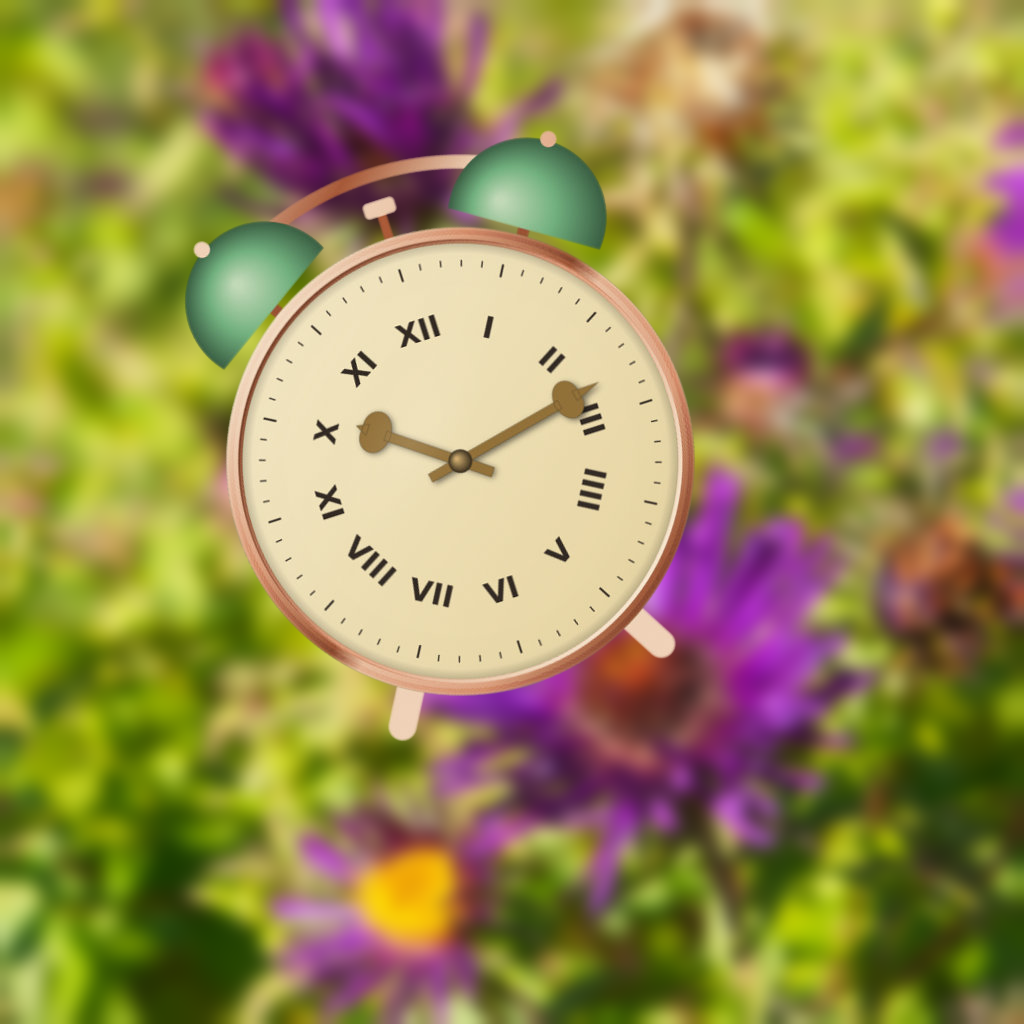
10:13
